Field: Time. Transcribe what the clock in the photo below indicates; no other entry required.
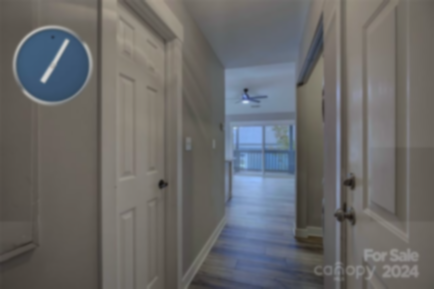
7:05
